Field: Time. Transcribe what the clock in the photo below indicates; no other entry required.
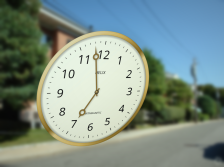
6:58
